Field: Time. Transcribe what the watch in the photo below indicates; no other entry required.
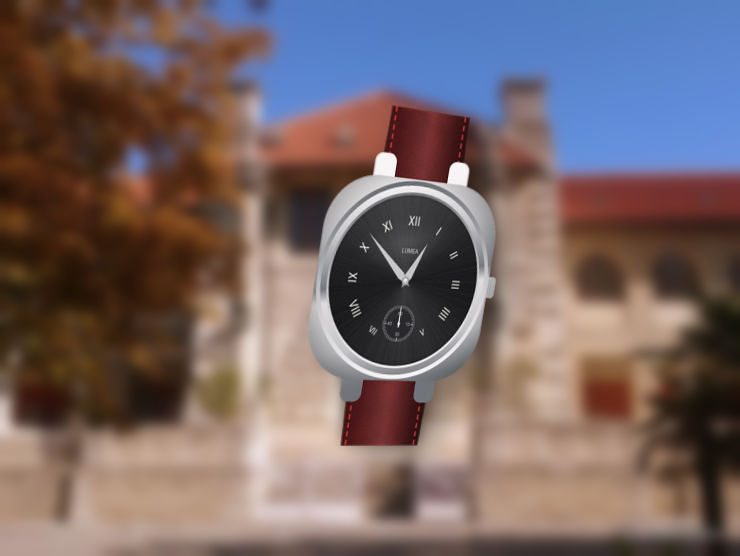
12:52
